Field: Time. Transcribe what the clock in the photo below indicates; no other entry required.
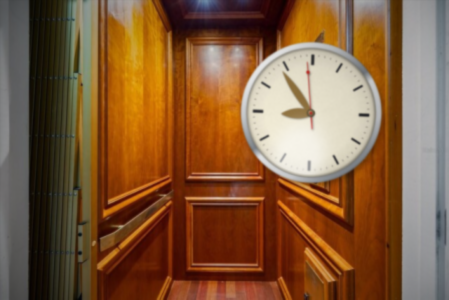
8:53:59
